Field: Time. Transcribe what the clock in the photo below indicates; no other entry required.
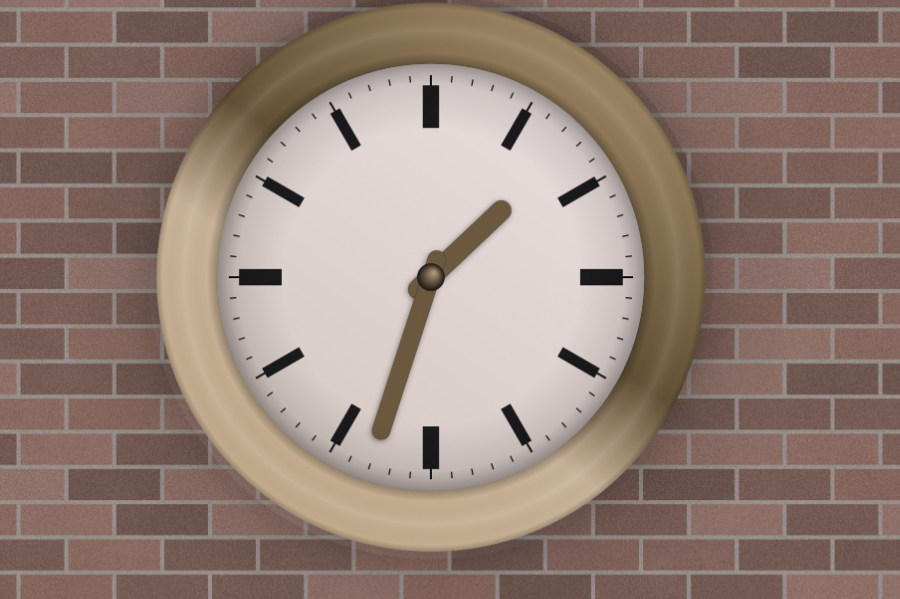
1:33
